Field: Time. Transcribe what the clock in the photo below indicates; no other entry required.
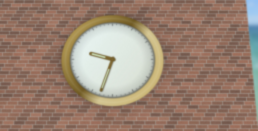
9:33
